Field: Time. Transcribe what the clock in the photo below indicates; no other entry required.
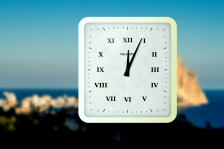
12:04
